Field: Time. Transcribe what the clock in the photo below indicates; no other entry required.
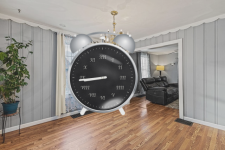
8:44
